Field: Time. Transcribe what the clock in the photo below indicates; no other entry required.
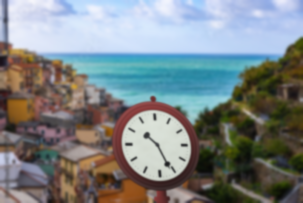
10:26
